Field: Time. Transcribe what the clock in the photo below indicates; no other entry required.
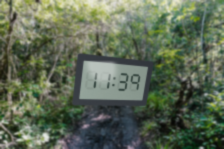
11:39
